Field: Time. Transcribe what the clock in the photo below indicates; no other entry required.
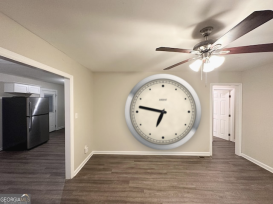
6:47
